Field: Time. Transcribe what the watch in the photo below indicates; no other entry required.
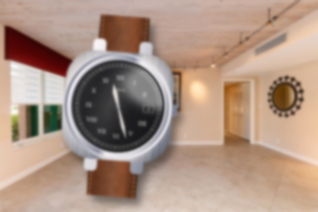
11:27
